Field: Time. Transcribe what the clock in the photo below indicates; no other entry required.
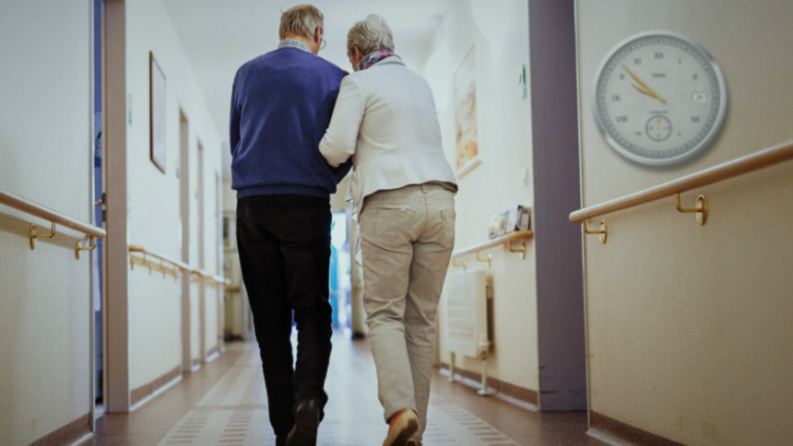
9:52
